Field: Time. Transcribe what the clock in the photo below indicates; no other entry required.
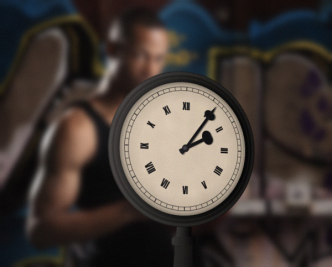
2:06
